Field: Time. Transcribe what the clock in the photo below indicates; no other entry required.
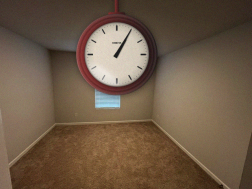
1:05
